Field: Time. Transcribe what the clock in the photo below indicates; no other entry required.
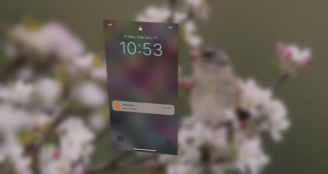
10:53
